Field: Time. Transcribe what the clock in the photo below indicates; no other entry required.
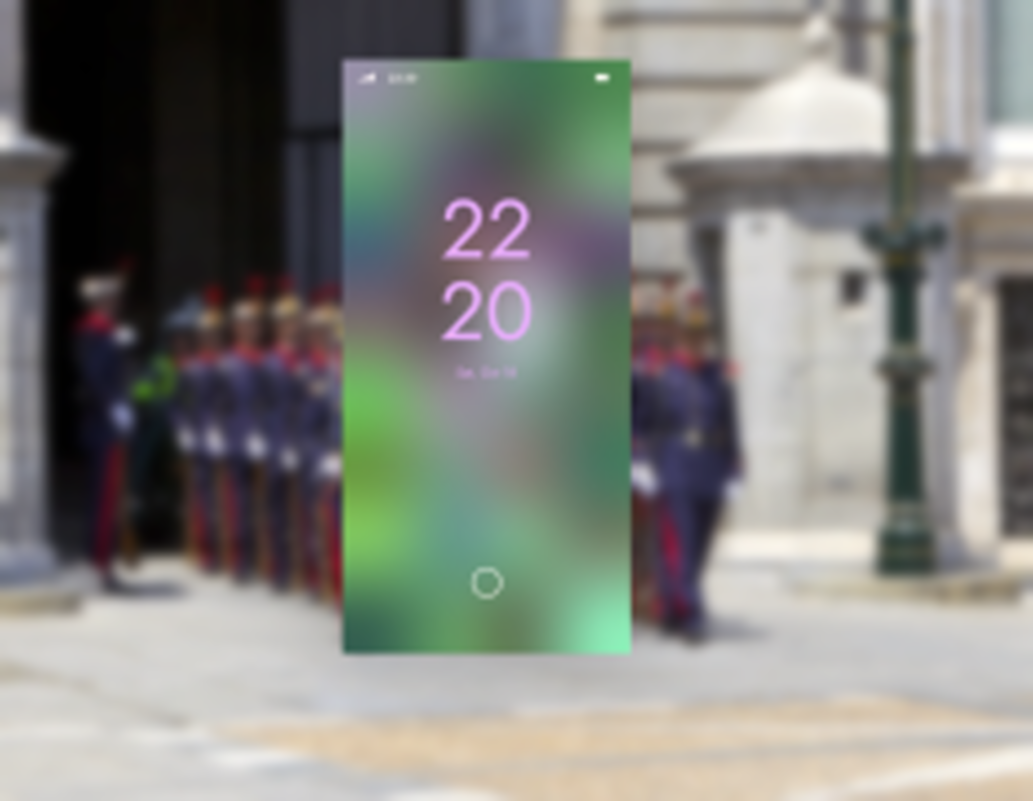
22:20
